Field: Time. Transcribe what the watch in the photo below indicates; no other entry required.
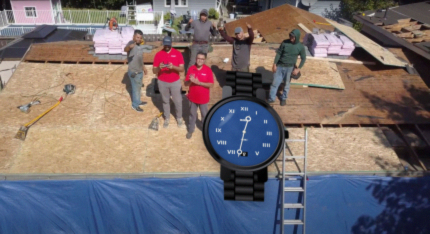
12:32
